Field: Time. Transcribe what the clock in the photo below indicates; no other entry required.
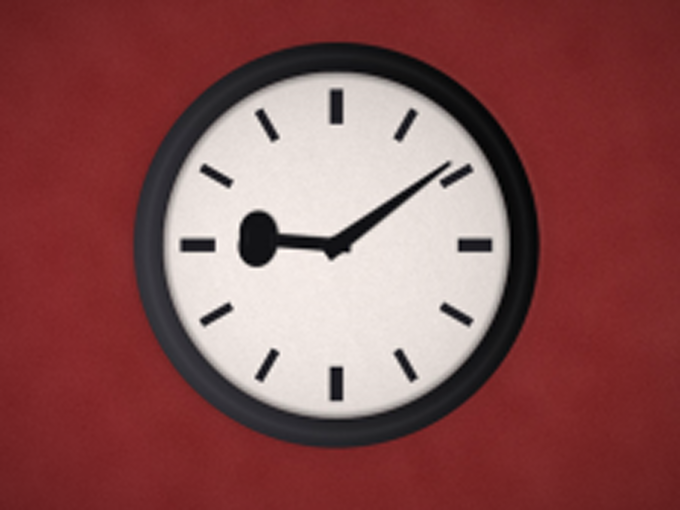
9:09
